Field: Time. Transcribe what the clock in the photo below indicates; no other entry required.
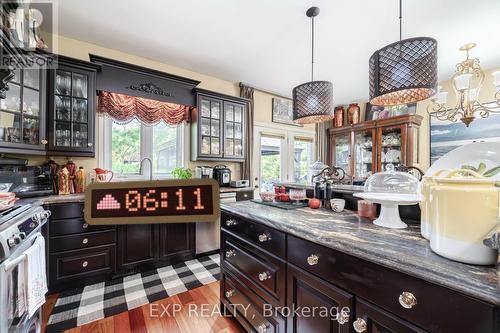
6:11
